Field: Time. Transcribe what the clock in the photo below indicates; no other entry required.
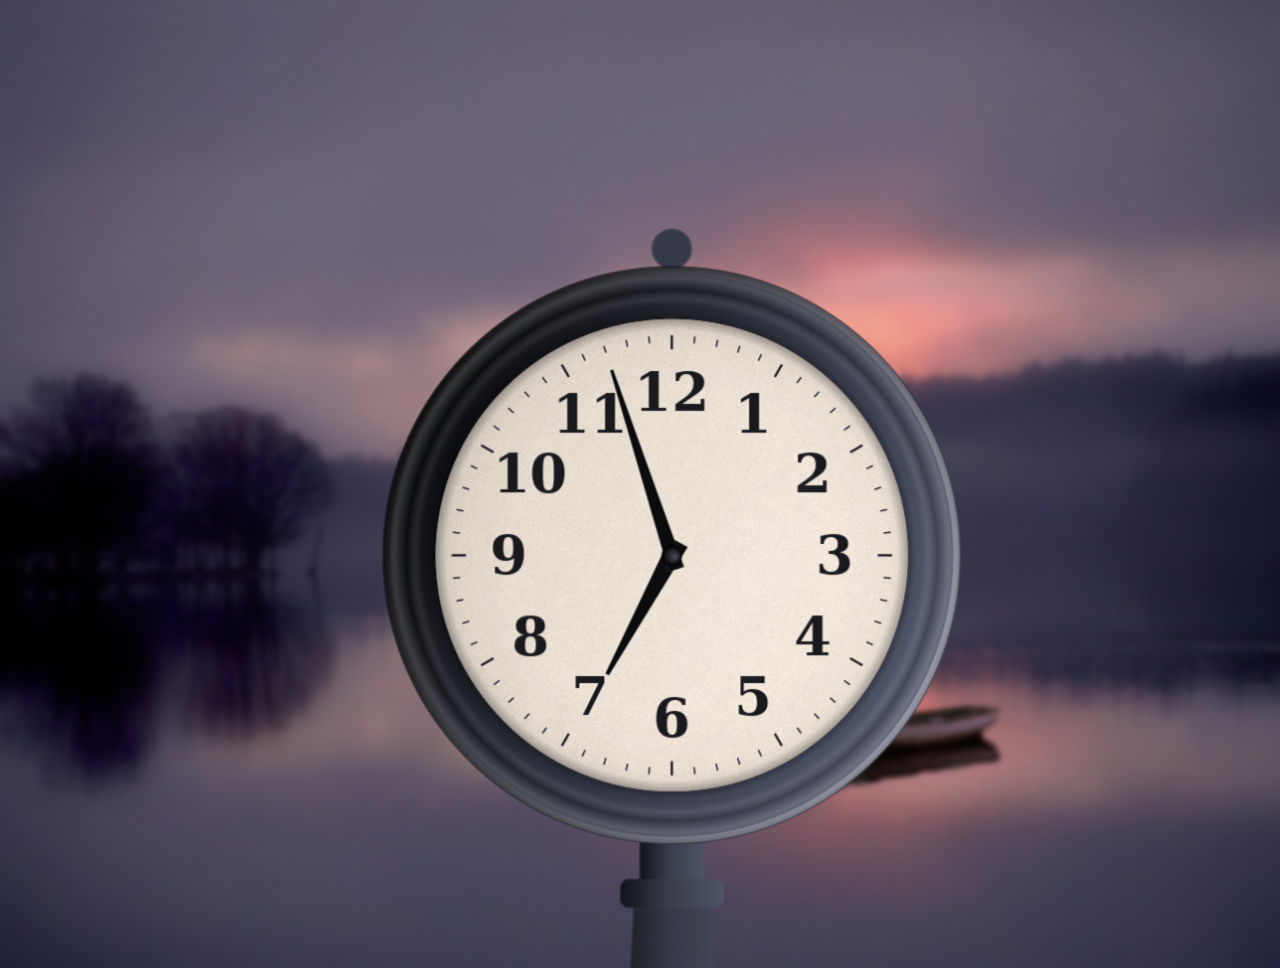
6:57
